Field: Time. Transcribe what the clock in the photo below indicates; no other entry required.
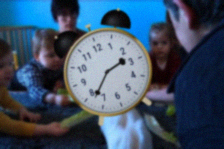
2:38
